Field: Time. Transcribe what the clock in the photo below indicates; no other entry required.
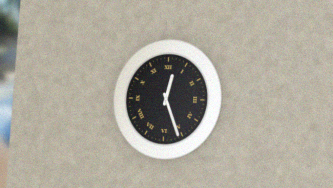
12:26
